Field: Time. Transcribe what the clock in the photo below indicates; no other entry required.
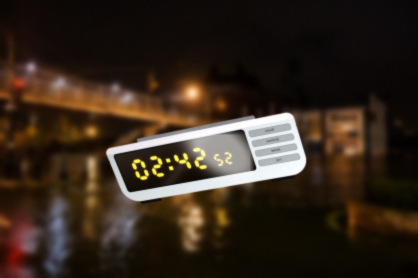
2:42:52
